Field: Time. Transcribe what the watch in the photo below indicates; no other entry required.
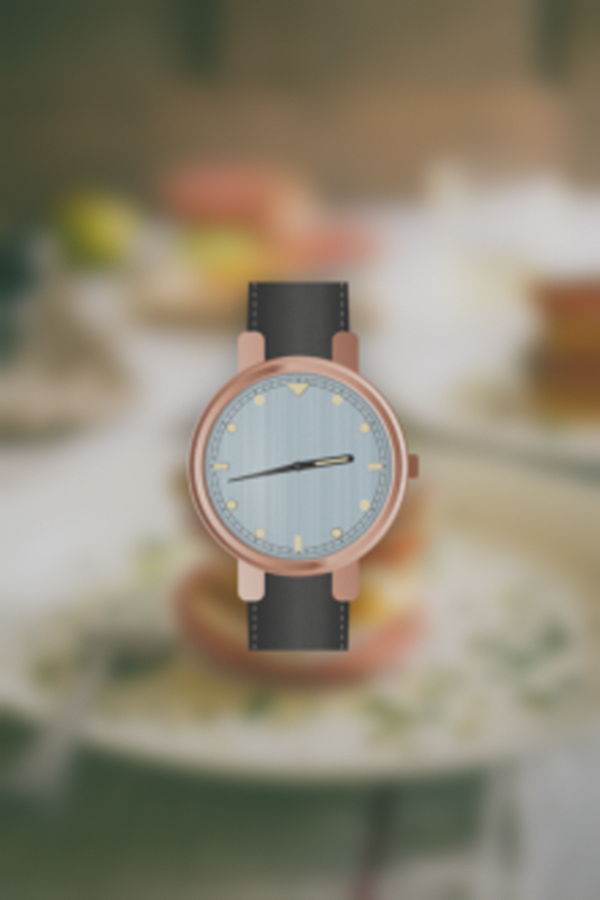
2:43
